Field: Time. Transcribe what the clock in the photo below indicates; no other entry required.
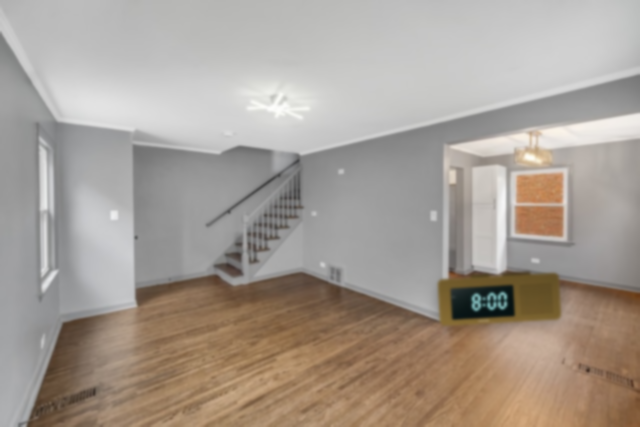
8:00
